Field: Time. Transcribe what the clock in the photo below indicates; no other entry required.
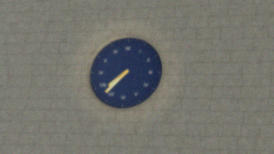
7:37
